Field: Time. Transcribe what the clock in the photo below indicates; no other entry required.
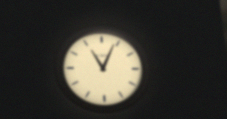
11:04
